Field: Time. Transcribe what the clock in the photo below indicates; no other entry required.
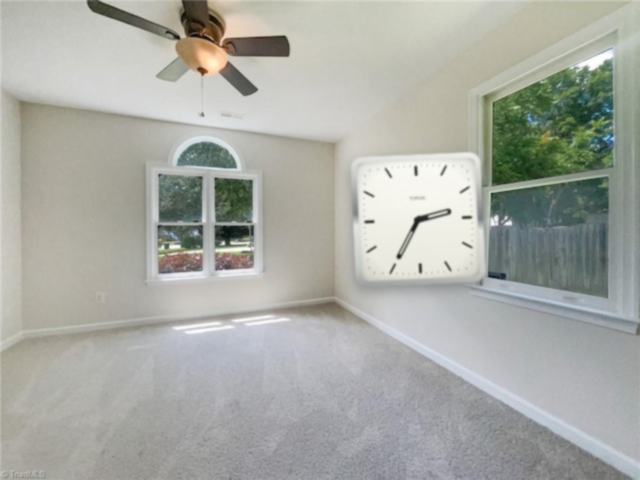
2:35
